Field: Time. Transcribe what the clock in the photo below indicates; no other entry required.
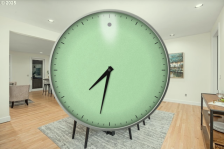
7:32
